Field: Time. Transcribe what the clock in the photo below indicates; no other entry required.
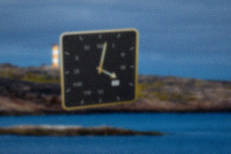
4:02
